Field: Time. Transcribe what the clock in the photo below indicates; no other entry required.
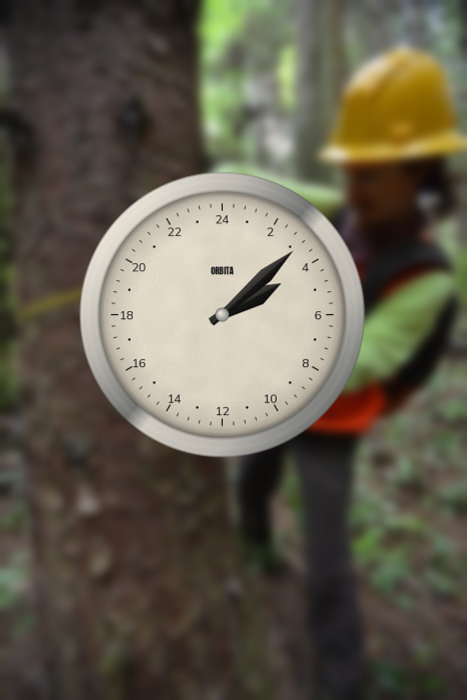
4:08
